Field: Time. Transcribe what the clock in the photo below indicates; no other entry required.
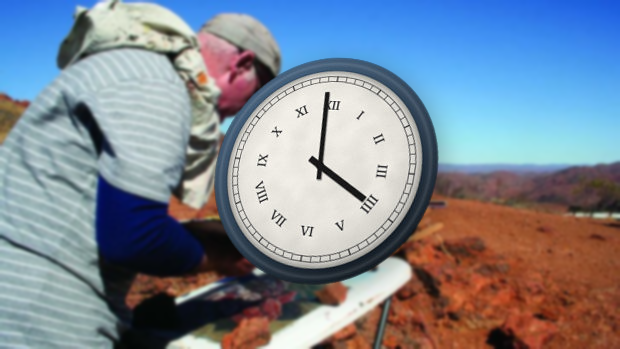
3:59
